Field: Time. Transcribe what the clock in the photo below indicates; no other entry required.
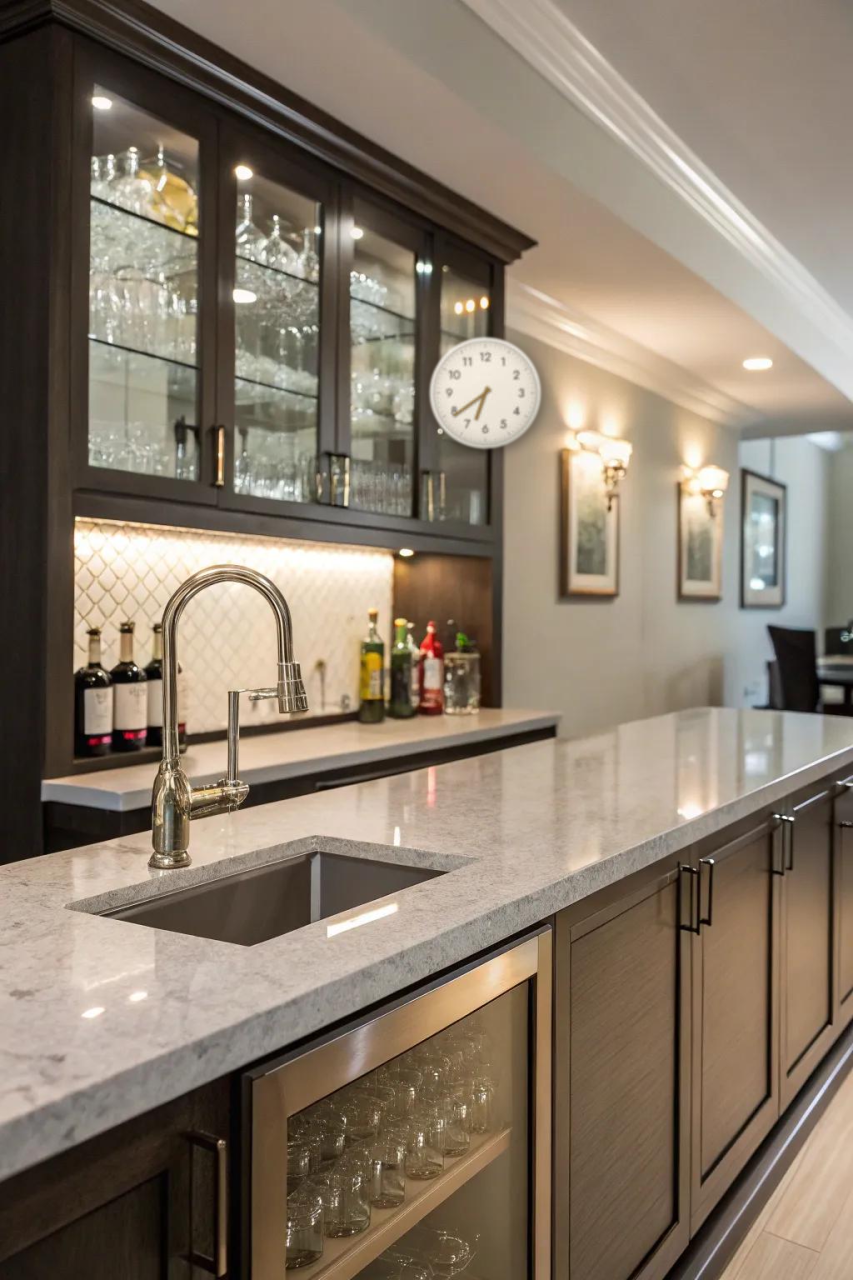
6:39
